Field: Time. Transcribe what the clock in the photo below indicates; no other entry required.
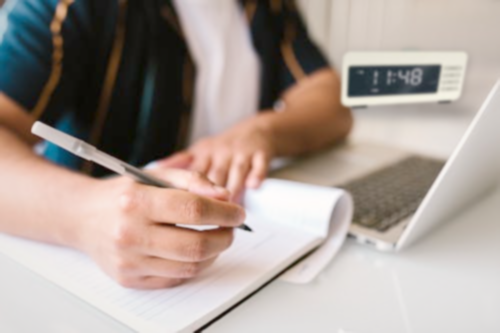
11:48
